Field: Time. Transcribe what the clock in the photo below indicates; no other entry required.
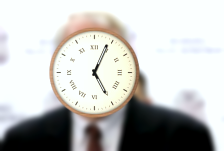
5:04
